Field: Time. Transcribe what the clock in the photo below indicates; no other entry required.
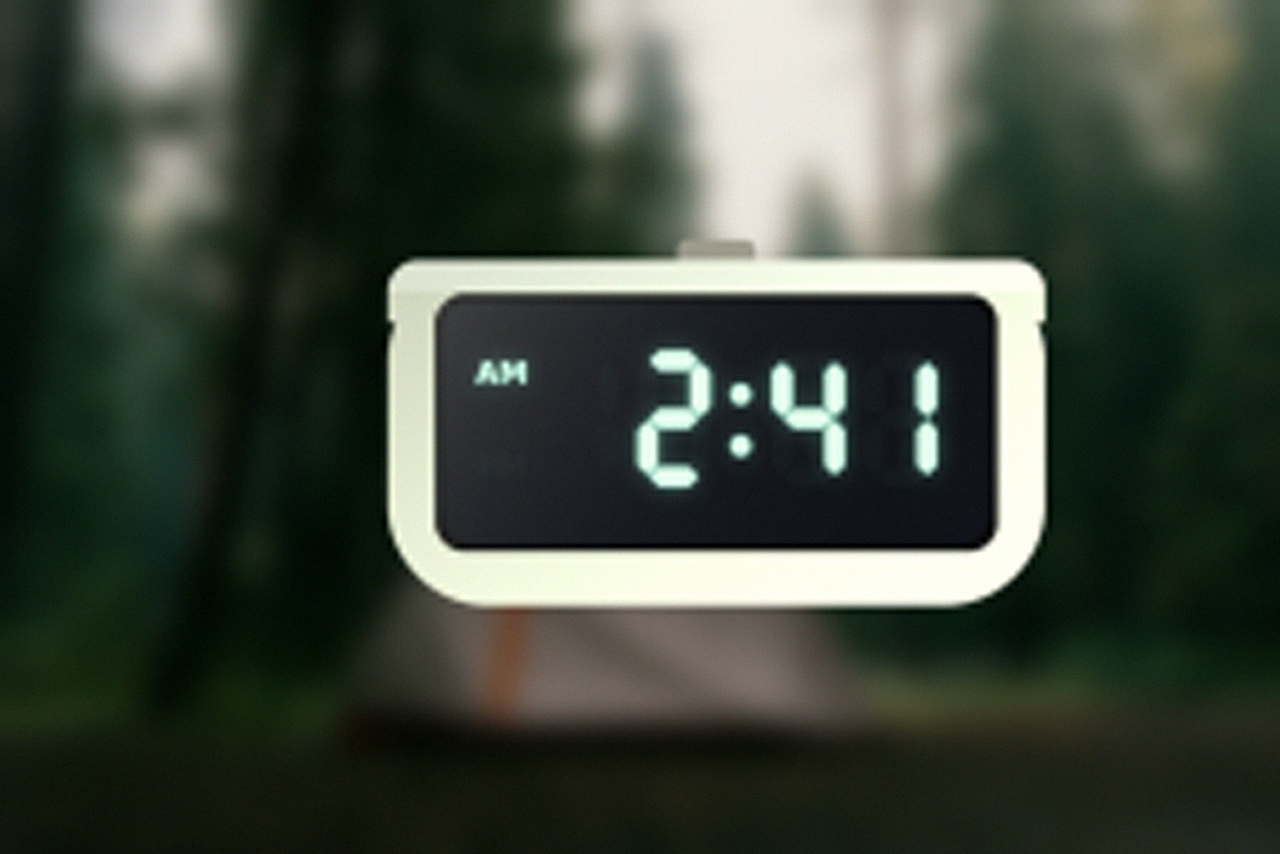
2:41
